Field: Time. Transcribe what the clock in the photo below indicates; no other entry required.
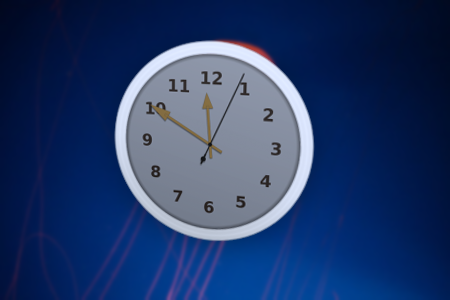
11:50:04
